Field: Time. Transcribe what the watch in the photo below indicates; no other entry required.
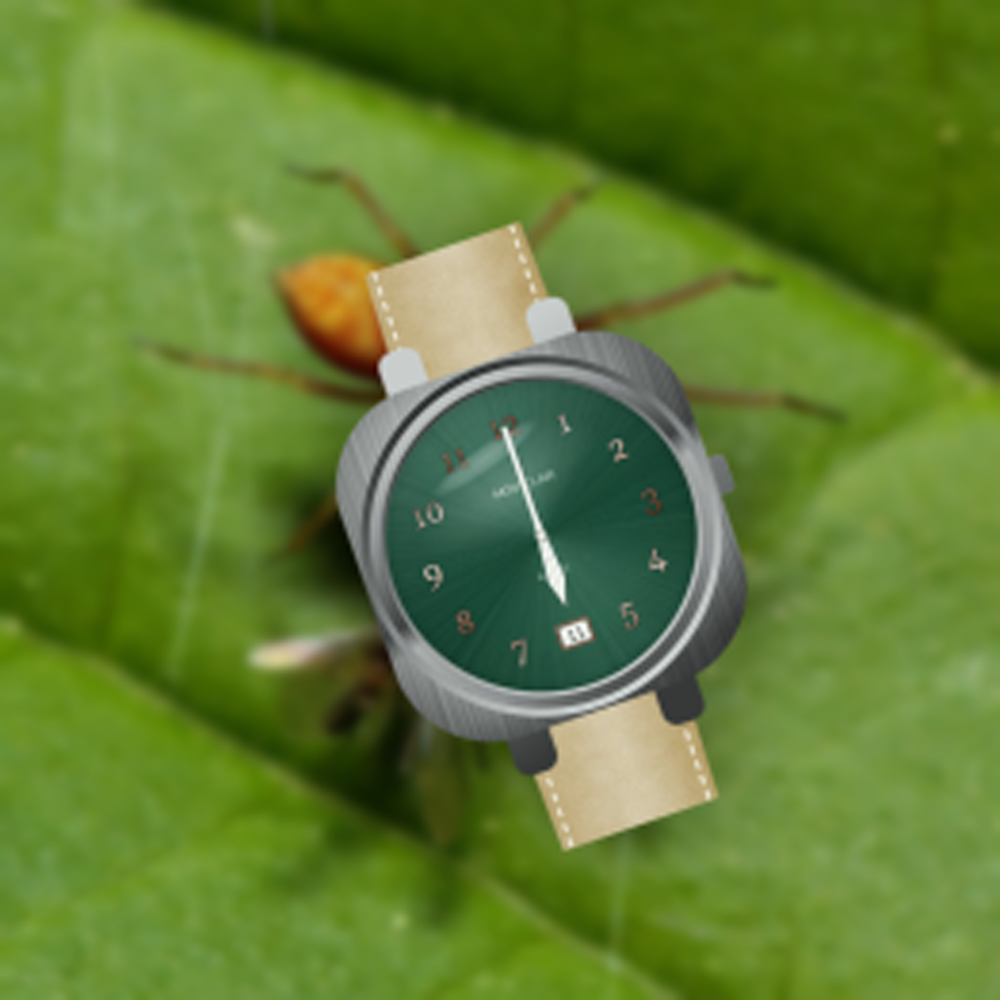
6:00
